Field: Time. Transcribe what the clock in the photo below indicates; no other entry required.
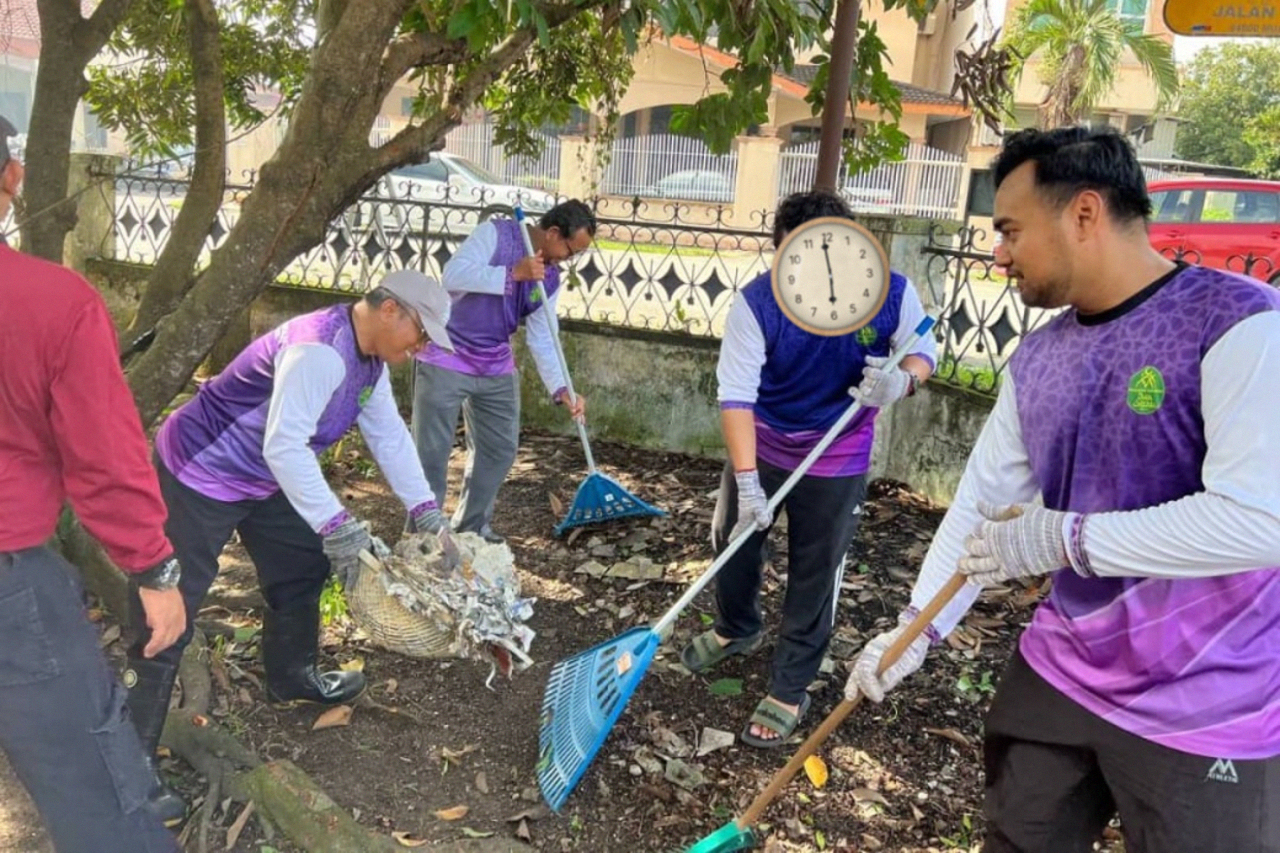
5:59
